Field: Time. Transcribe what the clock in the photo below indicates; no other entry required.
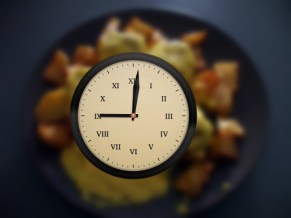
9:01
